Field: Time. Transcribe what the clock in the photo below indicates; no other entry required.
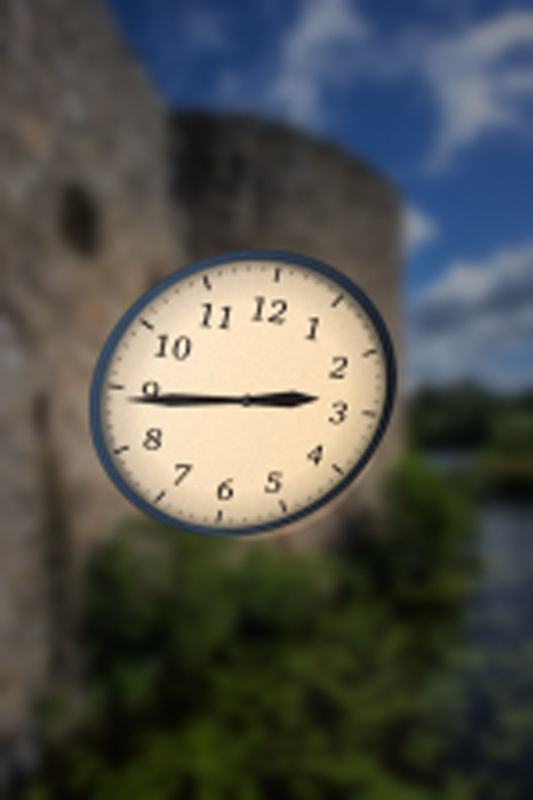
2:44
